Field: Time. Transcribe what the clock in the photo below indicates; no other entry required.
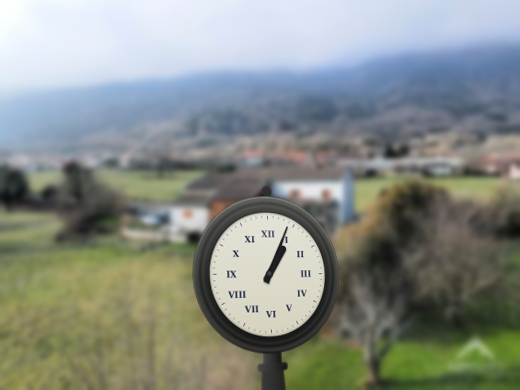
1:04
